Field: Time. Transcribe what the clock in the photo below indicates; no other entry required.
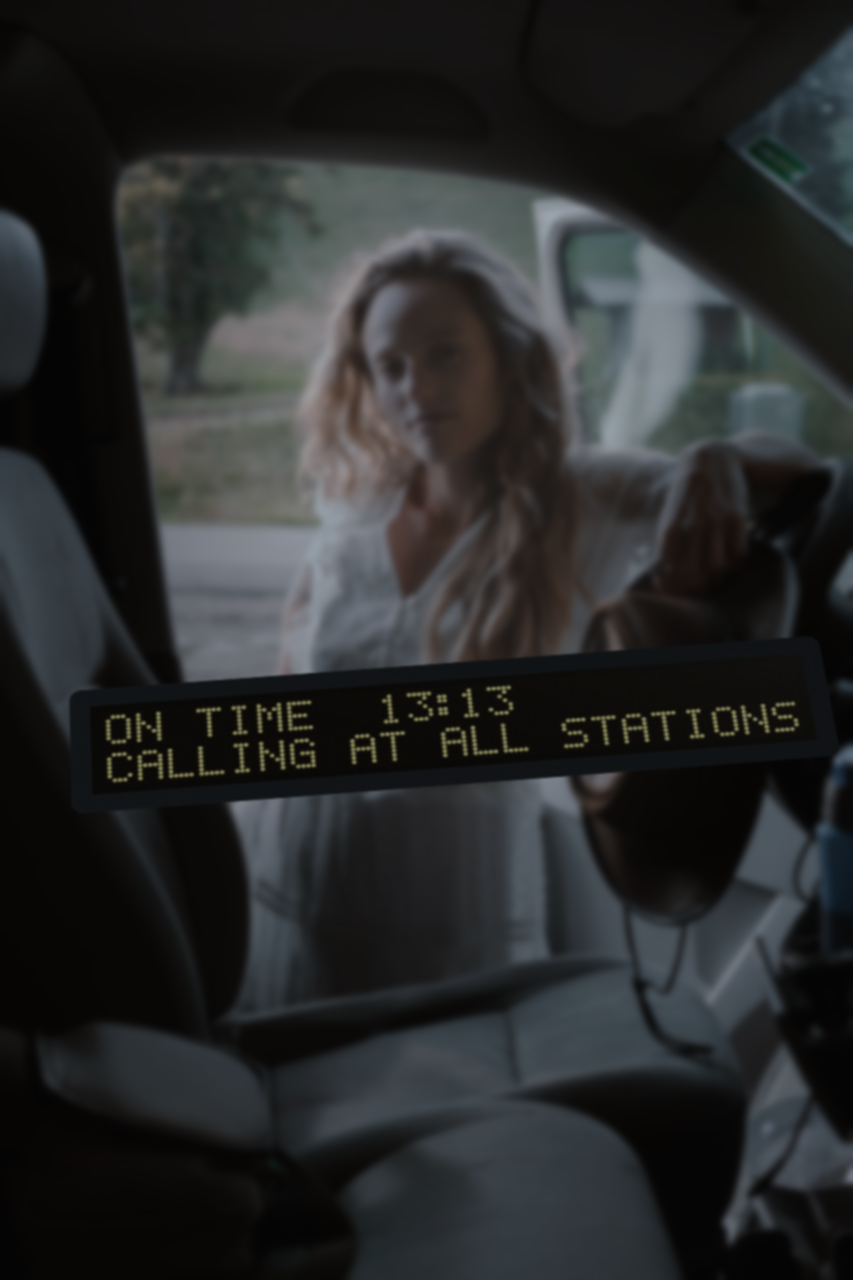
13:13
